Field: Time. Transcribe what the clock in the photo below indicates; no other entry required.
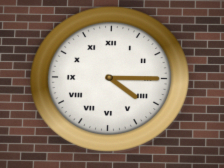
4:15
